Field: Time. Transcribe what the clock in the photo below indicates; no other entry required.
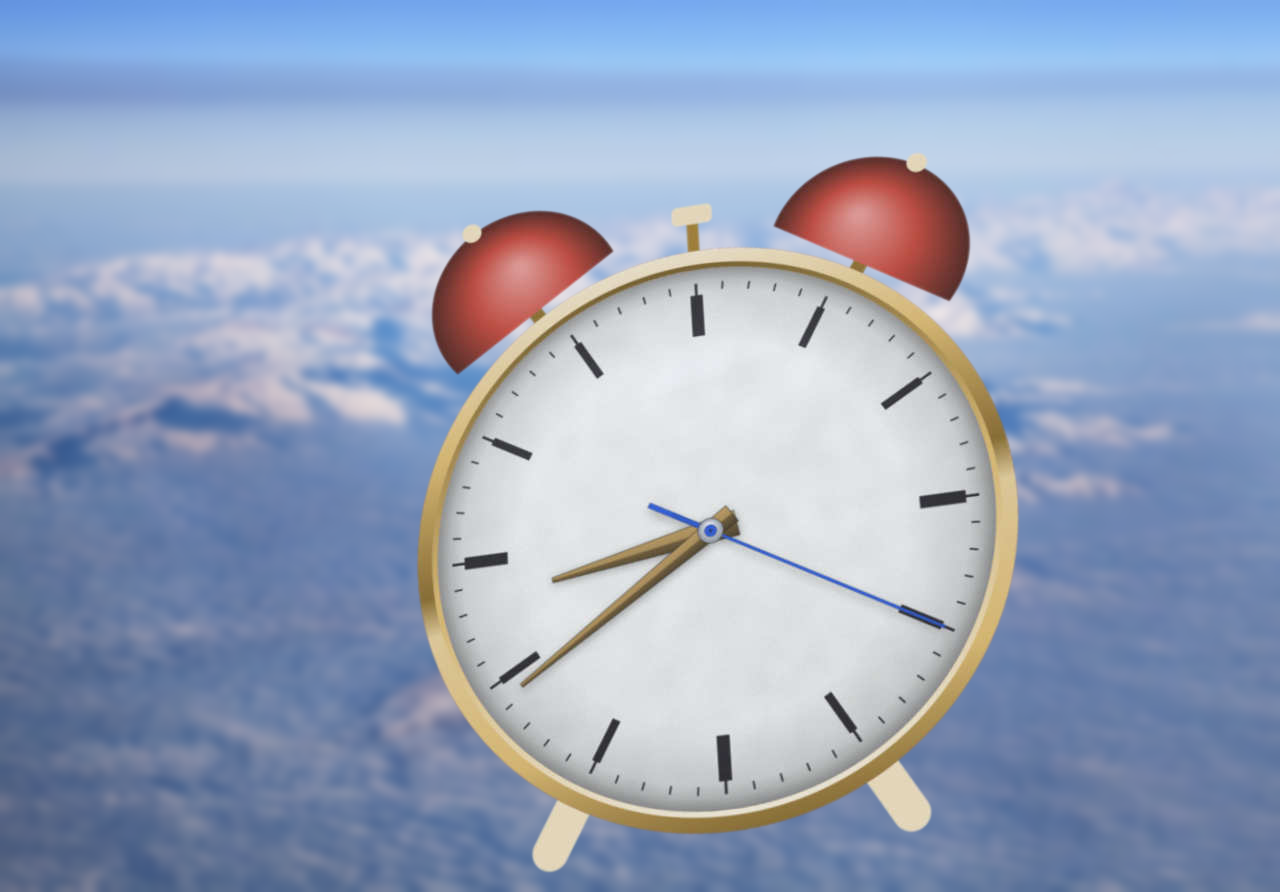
8:39:20
